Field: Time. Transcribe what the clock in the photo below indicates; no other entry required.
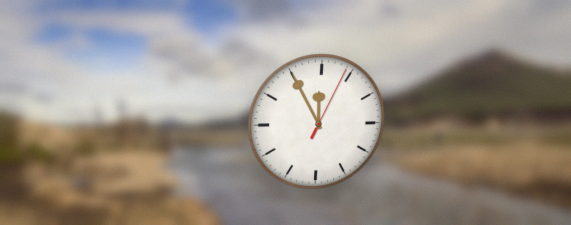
11:55:04
